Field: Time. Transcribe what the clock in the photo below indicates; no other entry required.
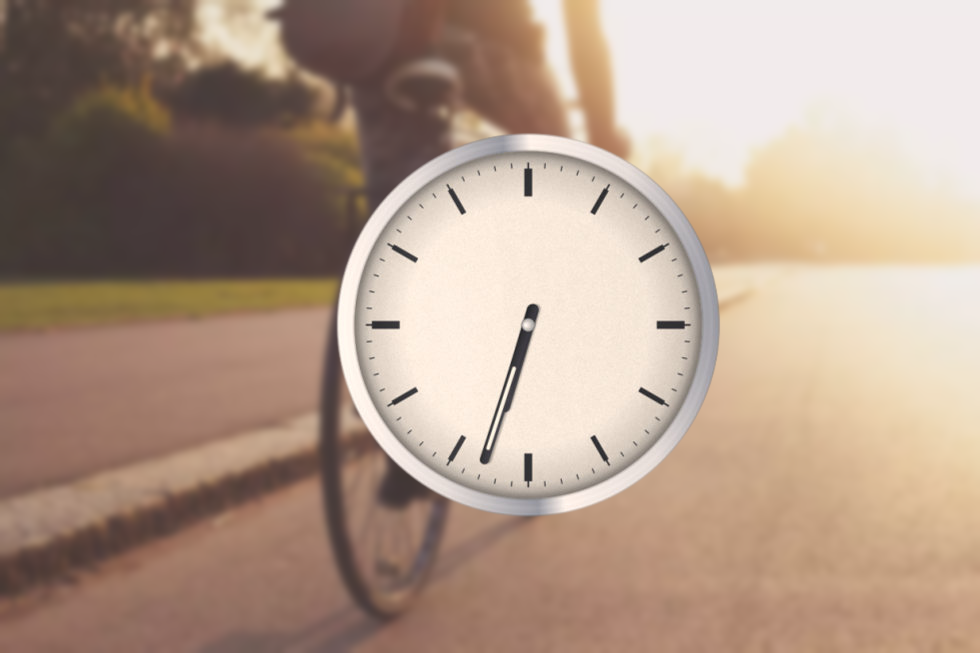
6:33
